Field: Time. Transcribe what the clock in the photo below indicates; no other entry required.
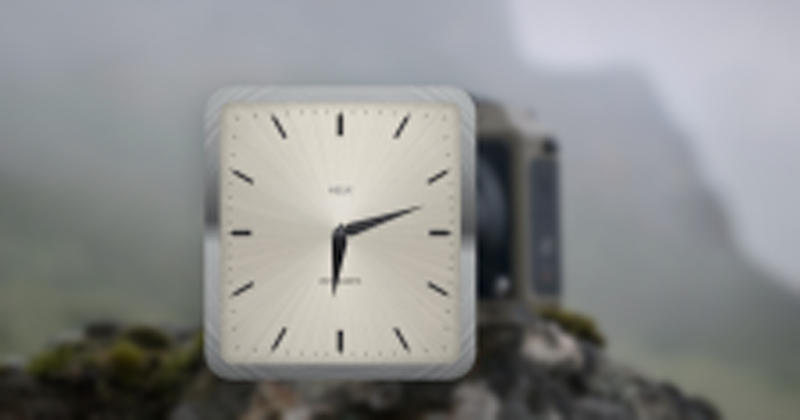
6:12
